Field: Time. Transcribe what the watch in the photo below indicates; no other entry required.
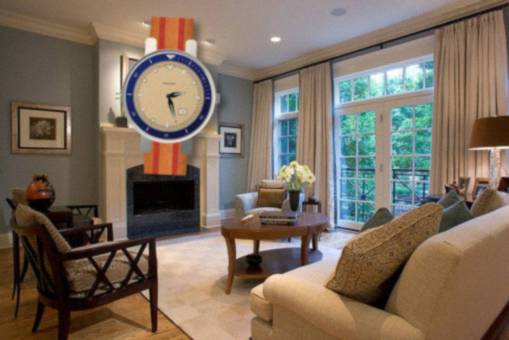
2:27
